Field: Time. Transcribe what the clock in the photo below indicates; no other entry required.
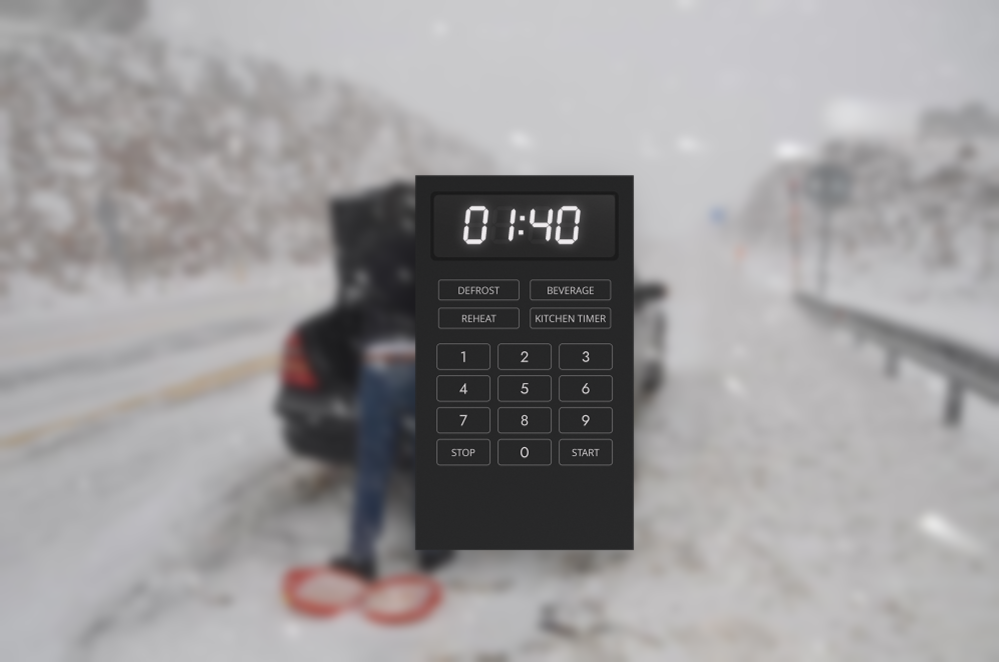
1:40
